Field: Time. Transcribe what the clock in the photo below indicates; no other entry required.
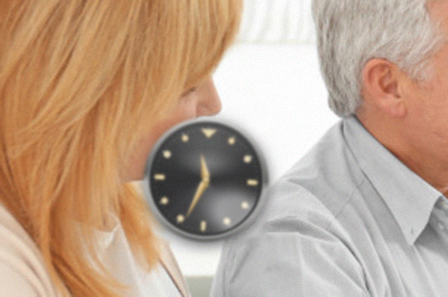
11:34
